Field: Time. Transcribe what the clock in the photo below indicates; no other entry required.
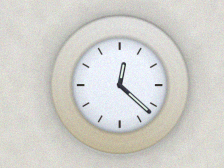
12:22
